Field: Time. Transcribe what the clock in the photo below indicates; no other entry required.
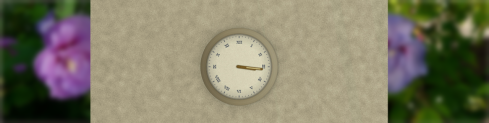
3:16
